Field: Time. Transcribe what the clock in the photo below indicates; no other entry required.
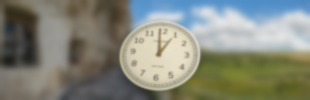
12:59
